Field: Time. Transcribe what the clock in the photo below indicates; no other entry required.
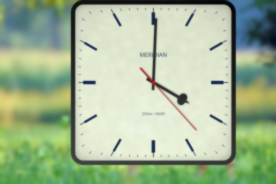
4:00:23
